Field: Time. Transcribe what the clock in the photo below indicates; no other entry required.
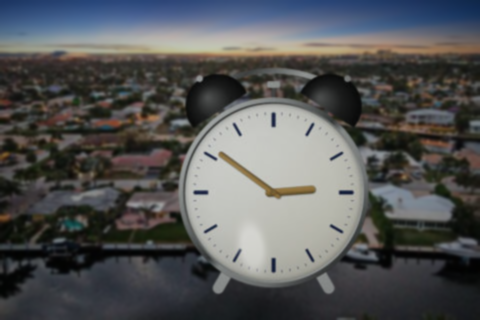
2:51
